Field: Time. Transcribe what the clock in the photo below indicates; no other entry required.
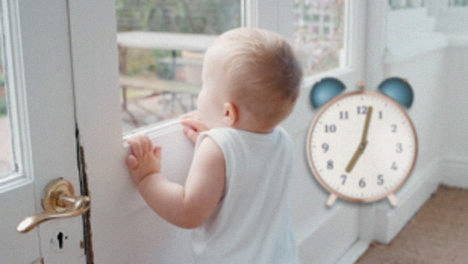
7:02
